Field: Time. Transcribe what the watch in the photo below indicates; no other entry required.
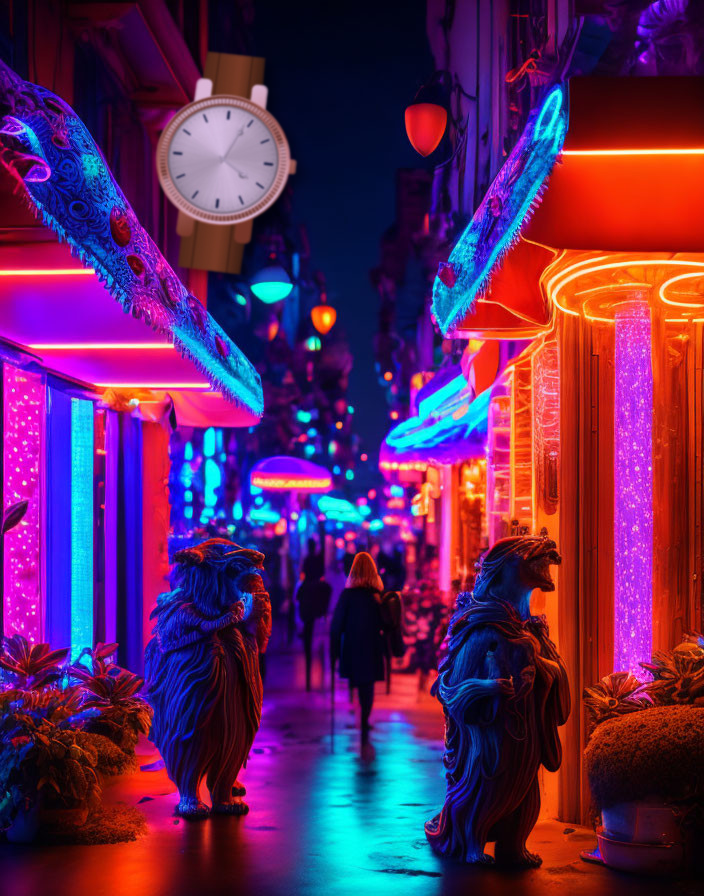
4:04
